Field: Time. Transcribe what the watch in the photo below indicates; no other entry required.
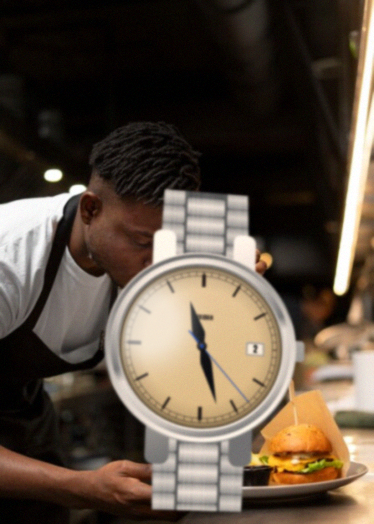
11:27:23
